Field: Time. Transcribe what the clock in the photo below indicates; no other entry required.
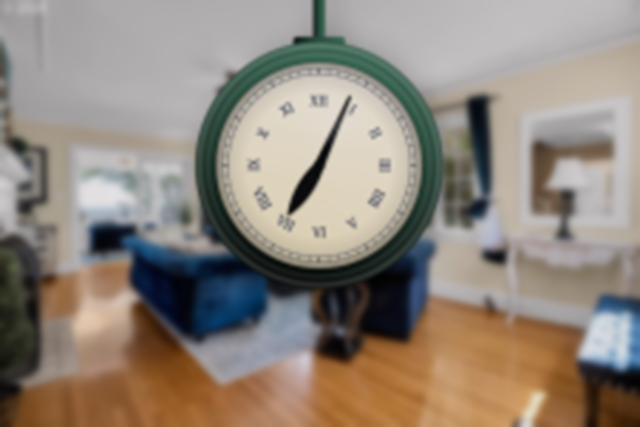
7:04
